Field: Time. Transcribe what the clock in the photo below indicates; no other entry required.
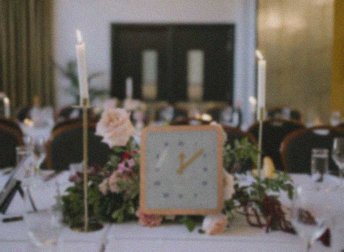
12:08
